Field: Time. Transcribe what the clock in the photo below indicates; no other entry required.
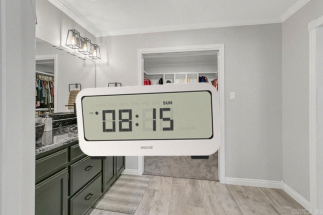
8:15
